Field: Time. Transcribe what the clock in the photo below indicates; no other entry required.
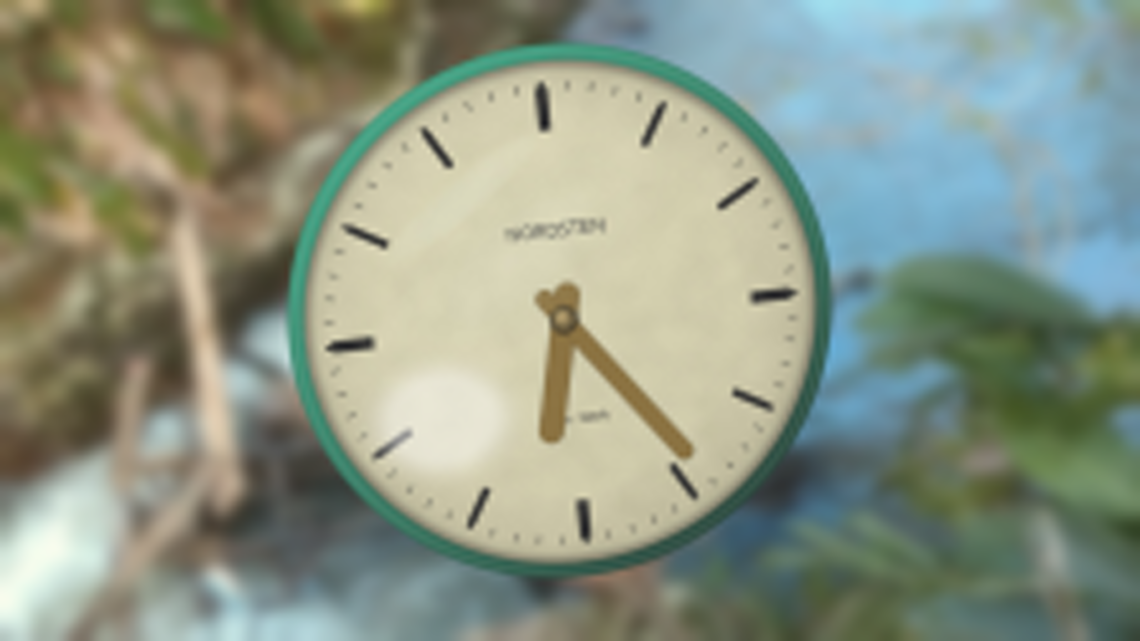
6:24
